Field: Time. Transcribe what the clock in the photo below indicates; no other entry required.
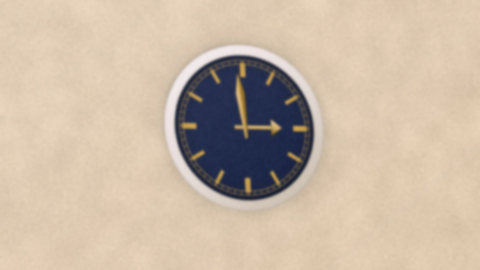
2:59
